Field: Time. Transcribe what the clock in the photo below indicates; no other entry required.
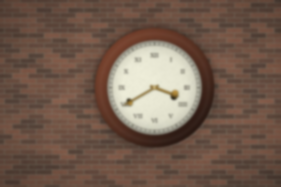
3:40
